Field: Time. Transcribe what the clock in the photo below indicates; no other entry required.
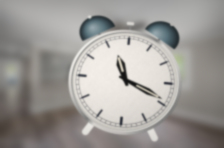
11:19
